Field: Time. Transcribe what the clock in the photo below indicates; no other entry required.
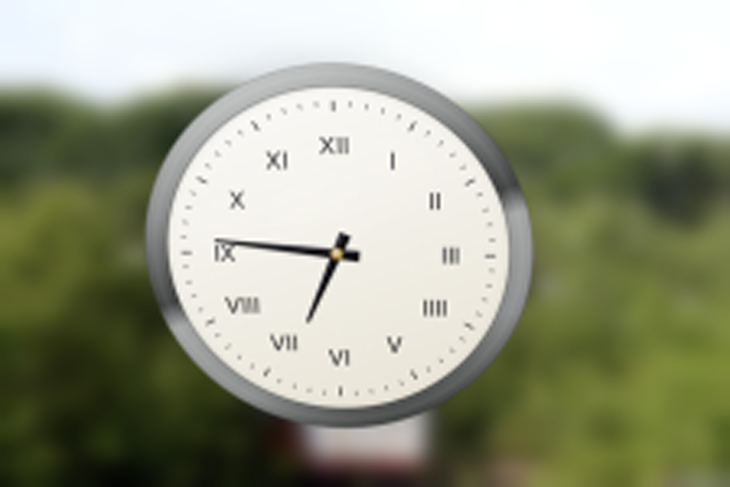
6:46
